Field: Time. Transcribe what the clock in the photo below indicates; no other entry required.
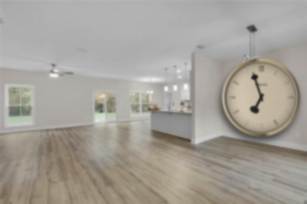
6:57
